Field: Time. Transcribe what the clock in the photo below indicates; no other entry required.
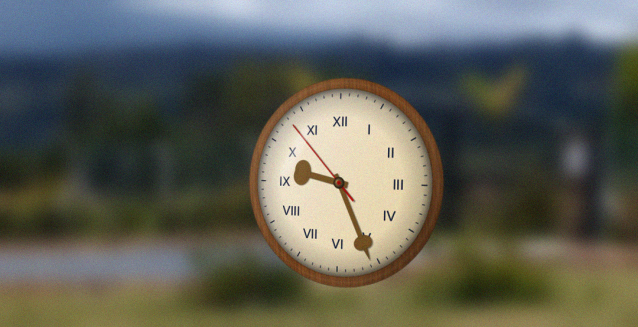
9:25:53
